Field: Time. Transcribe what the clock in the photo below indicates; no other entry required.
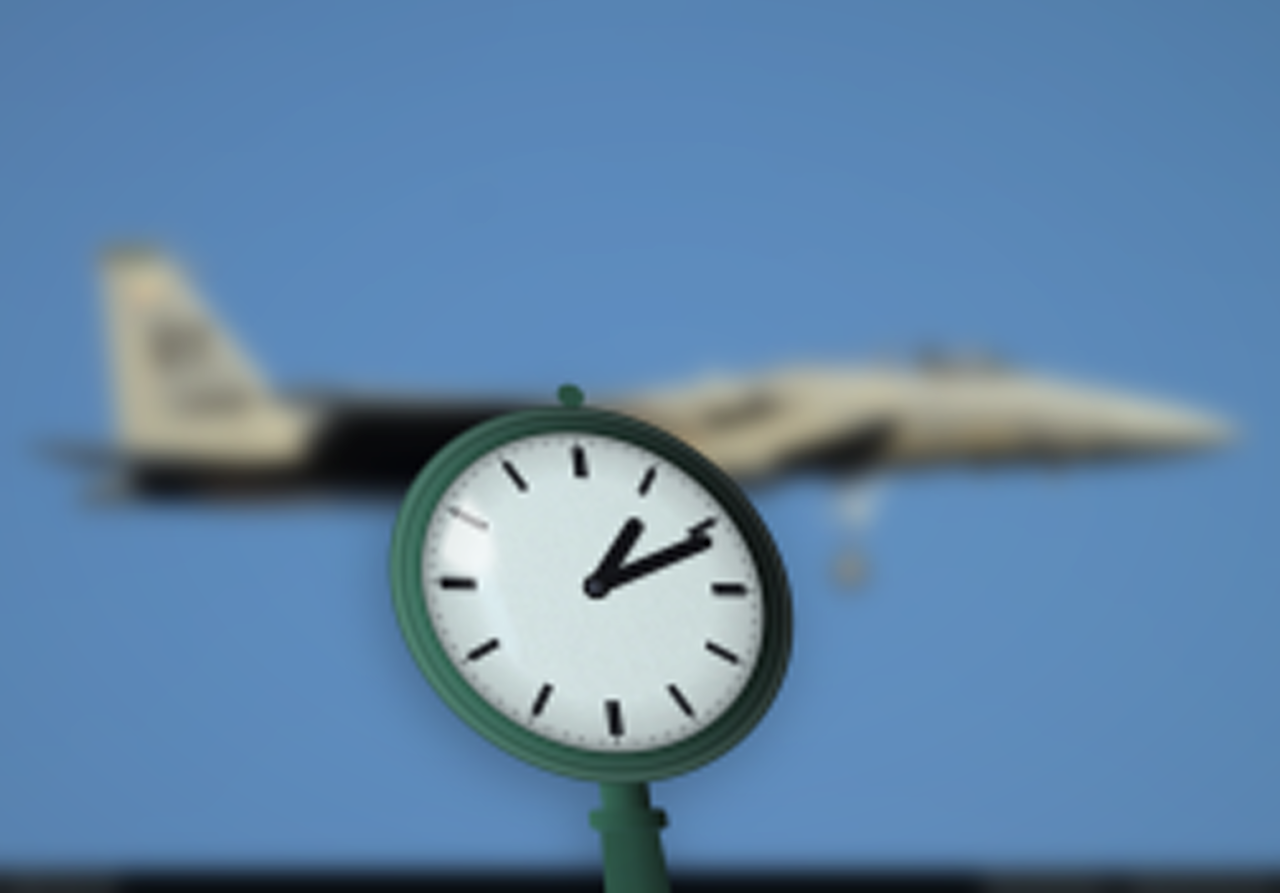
1:11
